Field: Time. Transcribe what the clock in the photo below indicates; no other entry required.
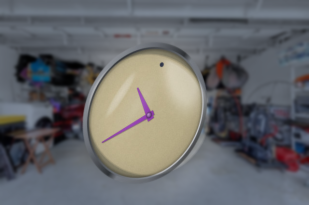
10:39
